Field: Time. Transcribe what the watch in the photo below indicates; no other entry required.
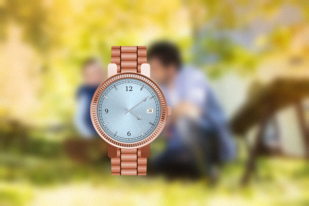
4:09
